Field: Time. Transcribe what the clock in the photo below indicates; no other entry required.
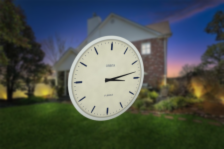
3:13
